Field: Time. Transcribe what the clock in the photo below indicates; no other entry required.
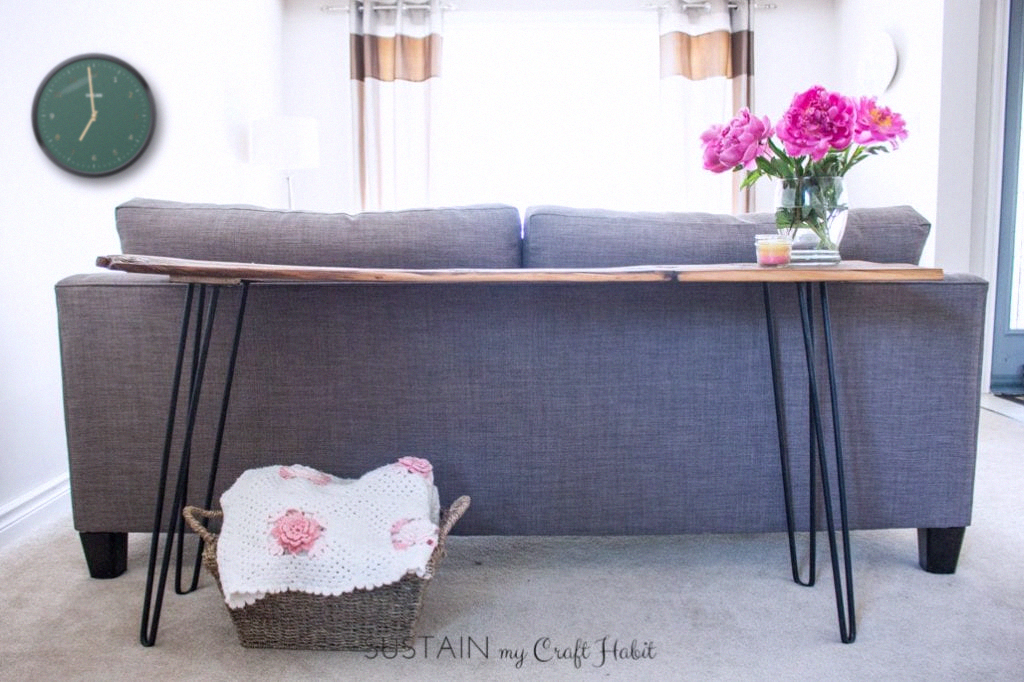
6:59
